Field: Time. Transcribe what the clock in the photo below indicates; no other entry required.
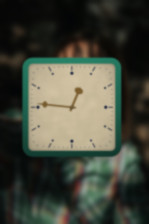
12:46
